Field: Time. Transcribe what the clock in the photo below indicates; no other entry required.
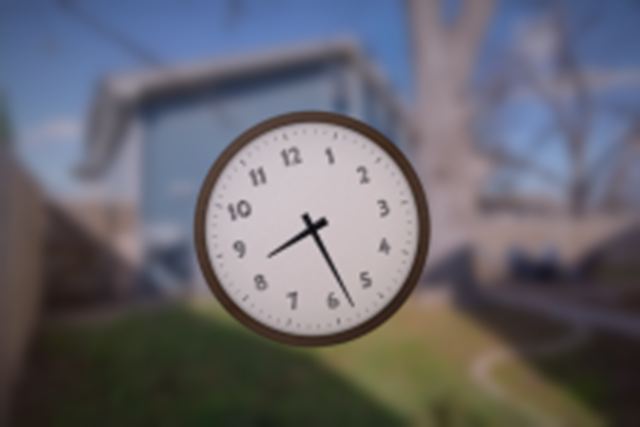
8:28
